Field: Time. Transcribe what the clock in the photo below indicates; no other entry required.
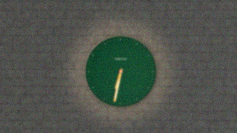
6:32
